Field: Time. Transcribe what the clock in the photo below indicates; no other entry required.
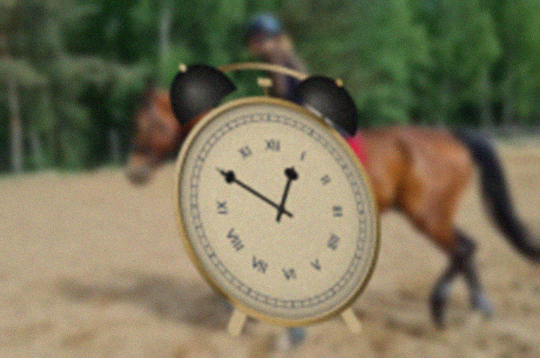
12:50
